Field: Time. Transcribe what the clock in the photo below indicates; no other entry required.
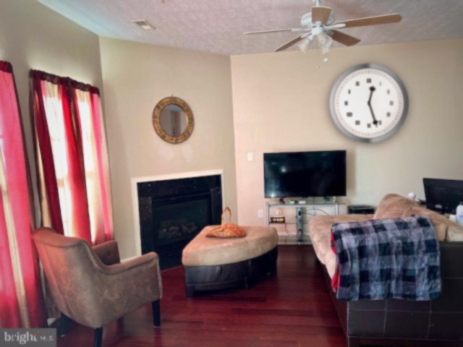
12:27
